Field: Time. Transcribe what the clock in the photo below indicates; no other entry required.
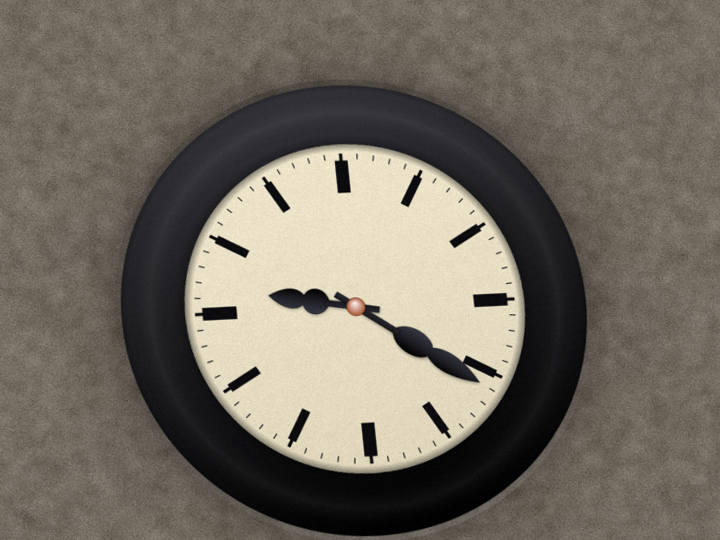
9:21
